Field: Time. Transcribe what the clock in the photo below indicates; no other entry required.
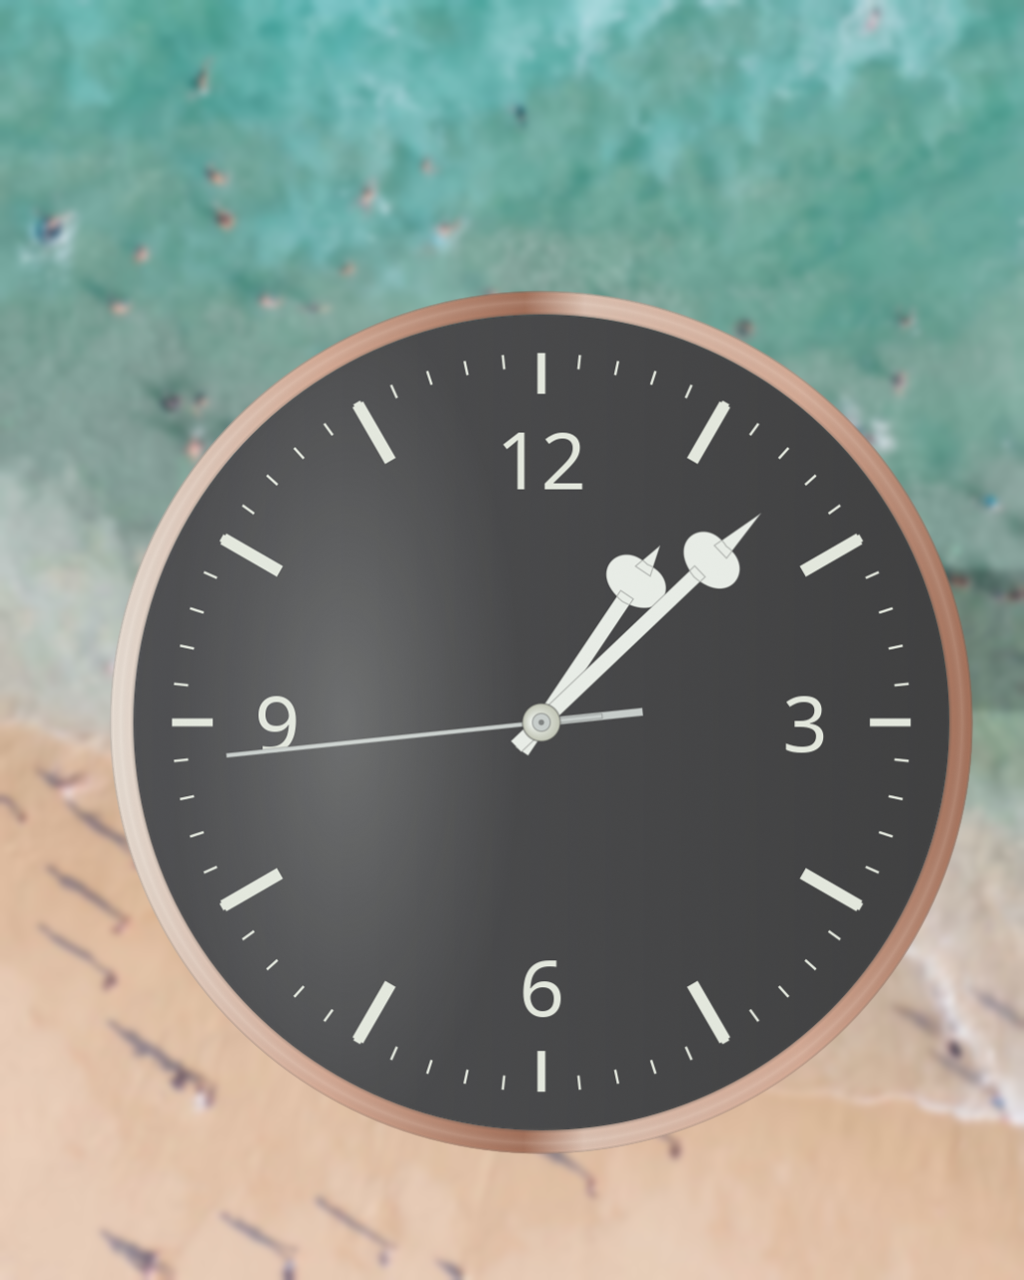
1:07:44
